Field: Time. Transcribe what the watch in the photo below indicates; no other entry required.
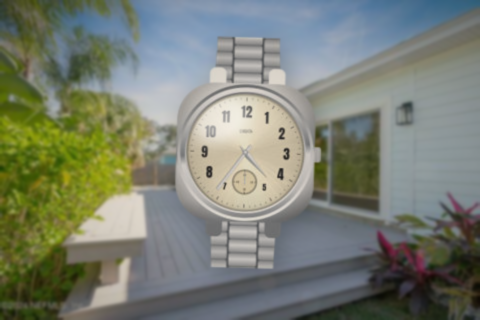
4:36
